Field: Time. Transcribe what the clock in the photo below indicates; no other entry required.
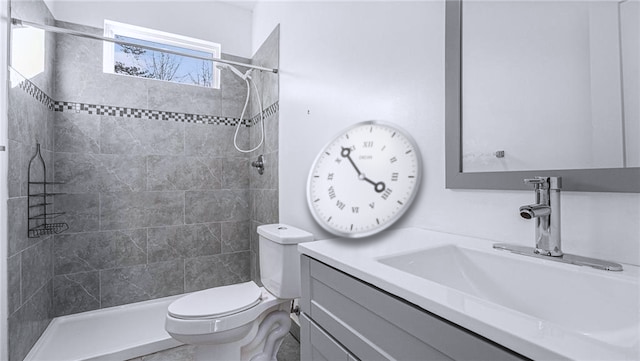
3:53
